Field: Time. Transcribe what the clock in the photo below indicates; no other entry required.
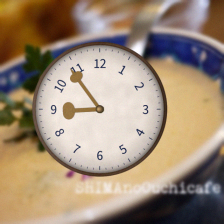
8:54
